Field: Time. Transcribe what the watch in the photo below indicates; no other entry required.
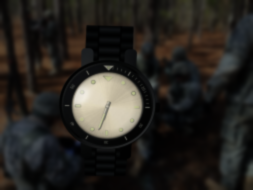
6:33
